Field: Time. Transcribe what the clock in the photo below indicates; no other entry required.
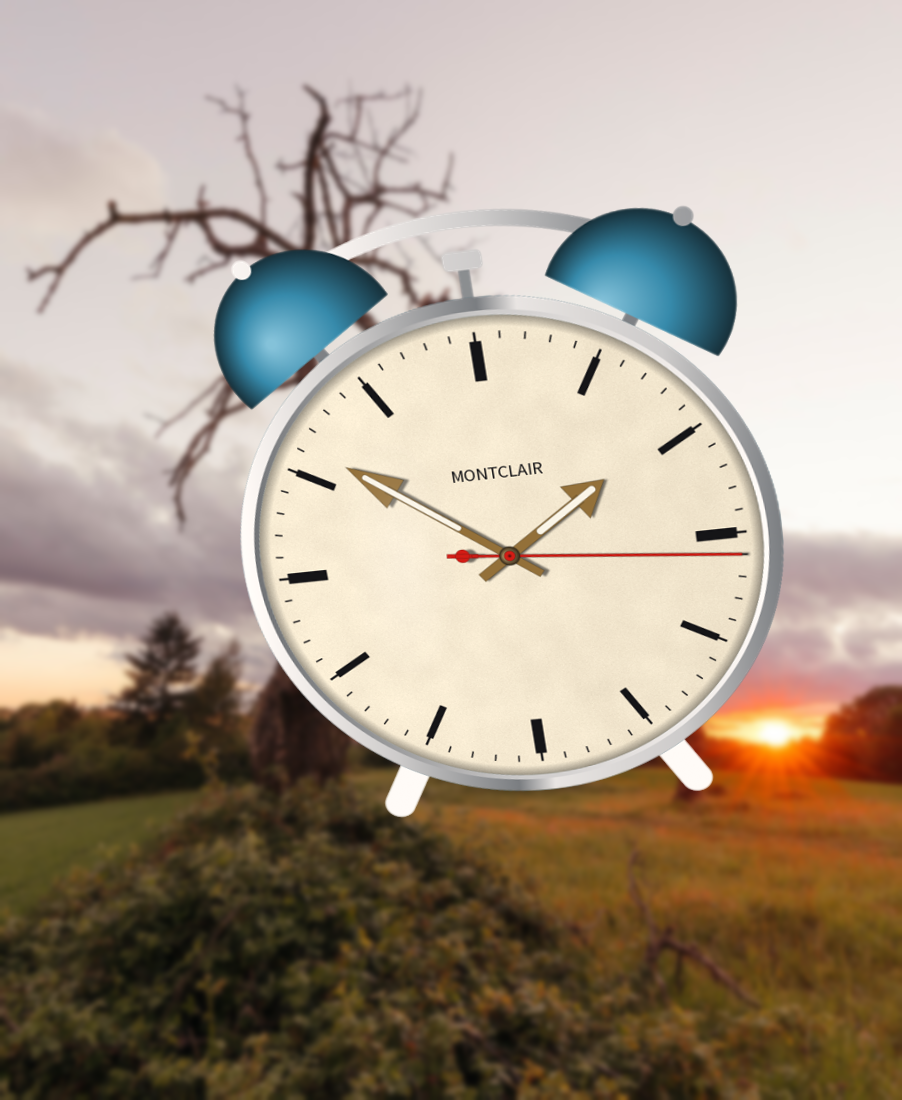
1:51:16
